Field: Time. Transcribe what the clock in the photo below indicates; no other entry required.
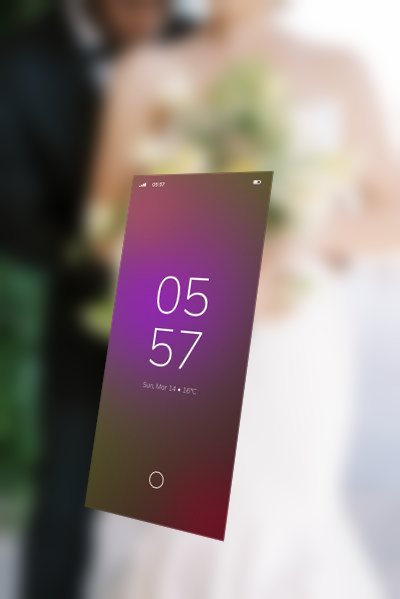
5:57
